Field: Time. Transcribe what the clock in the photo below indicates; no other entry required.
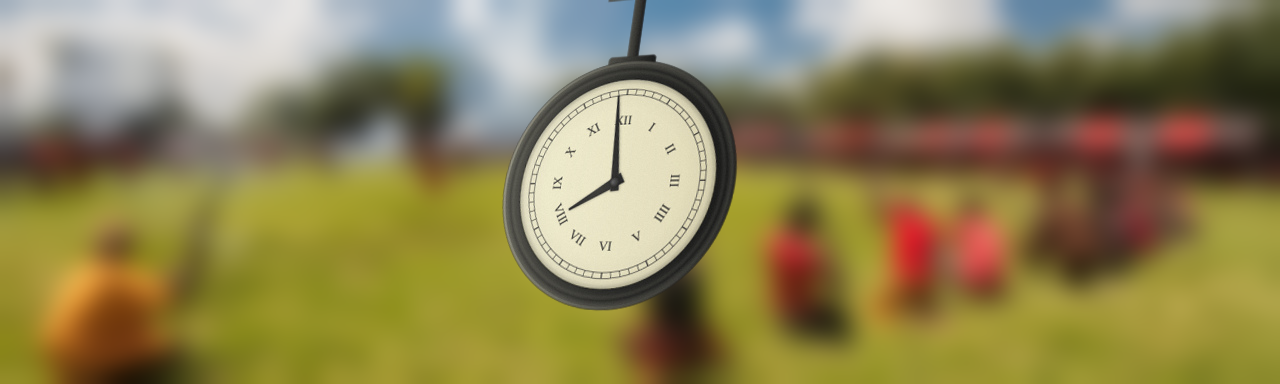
7:59
